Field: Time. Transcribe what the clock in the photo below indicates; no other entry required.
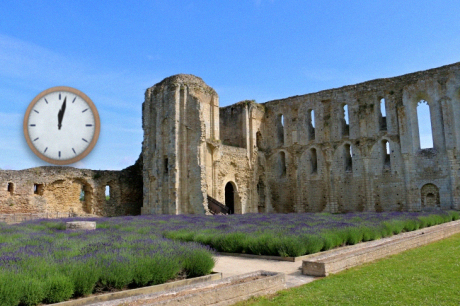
12:02
